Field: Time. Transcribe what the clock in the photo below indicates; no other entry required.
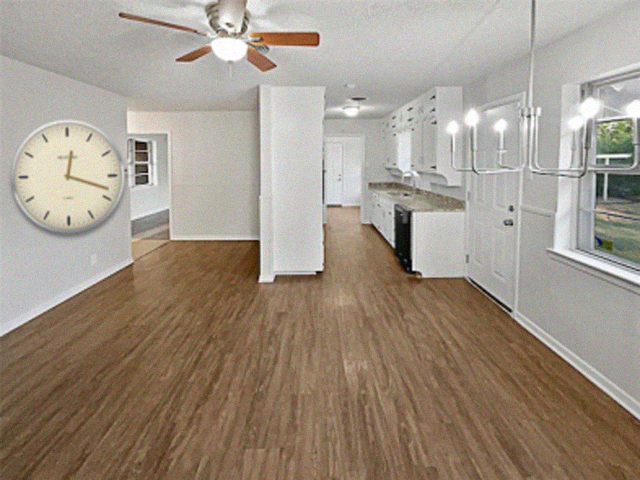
12:18
